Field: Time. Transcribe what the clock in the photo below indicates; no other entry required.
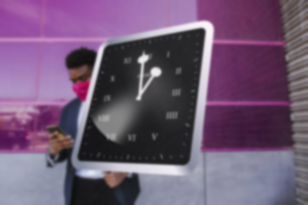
12:59
